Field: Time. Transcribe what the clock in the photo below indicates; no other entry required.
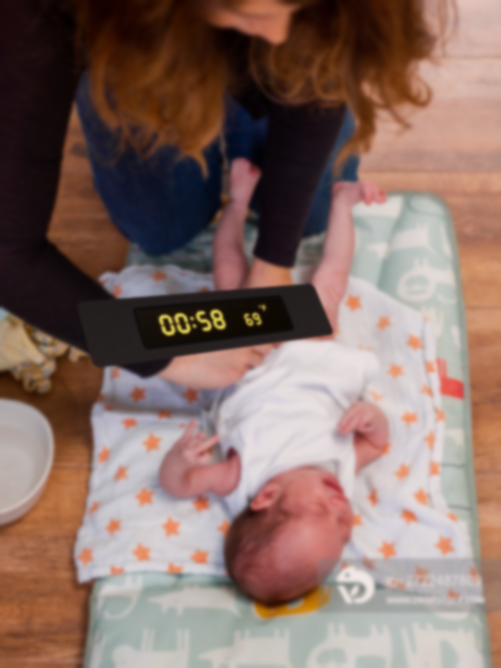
0:58
